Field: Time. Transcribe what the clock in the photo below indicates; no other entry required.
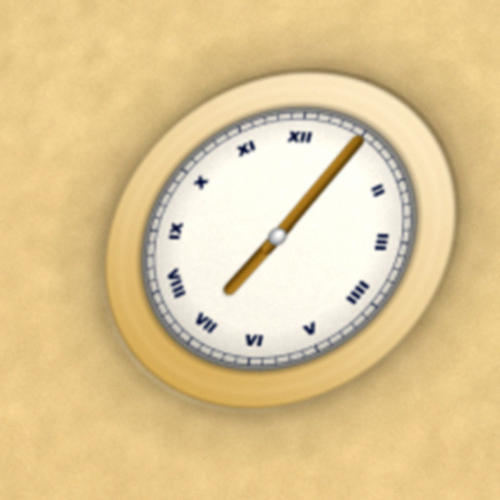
7:05
